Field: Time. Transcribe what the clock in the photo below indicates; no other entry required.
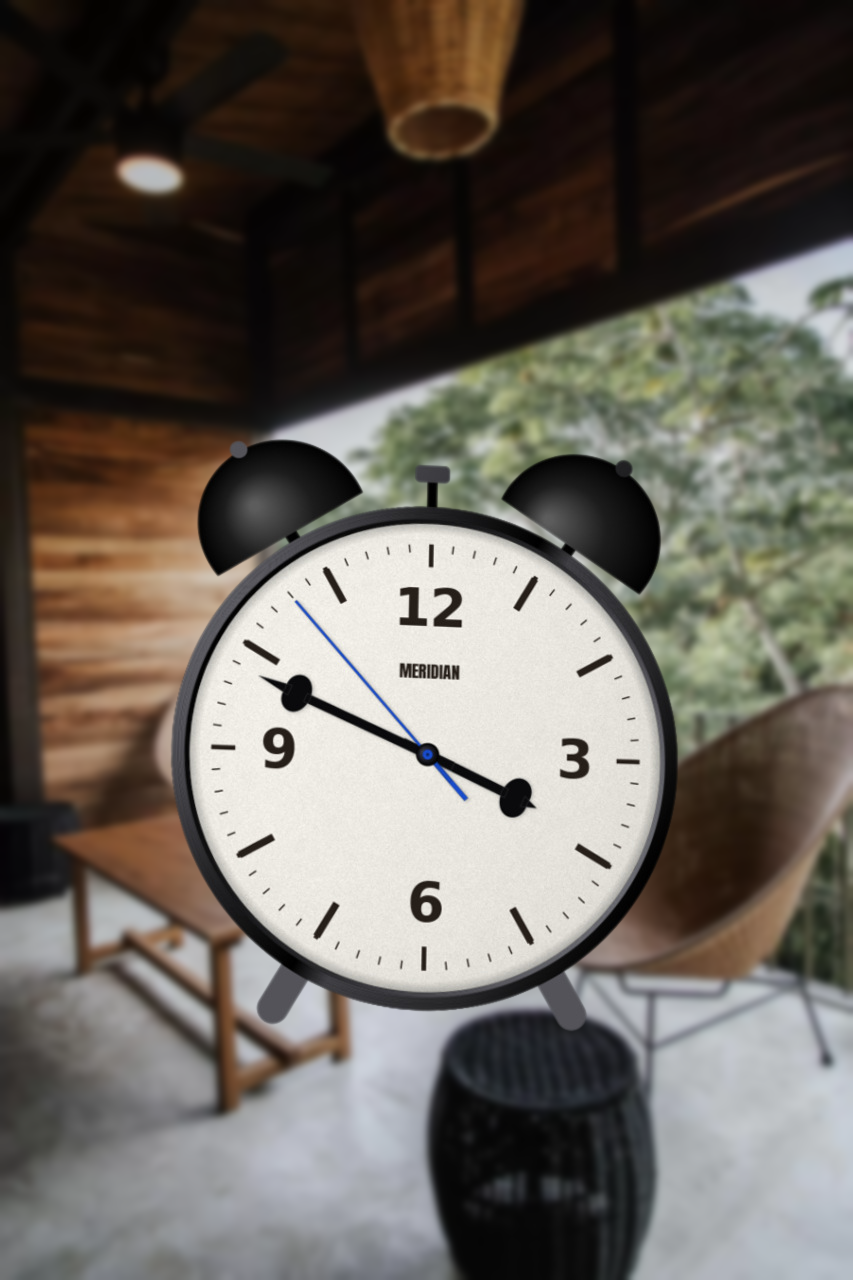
3:48:53
